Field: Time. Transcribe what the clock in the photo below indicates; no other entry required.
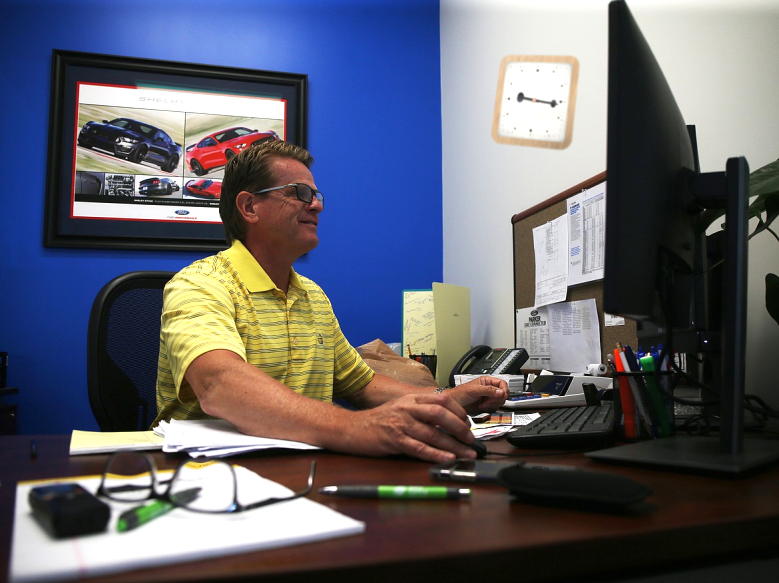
9:16
